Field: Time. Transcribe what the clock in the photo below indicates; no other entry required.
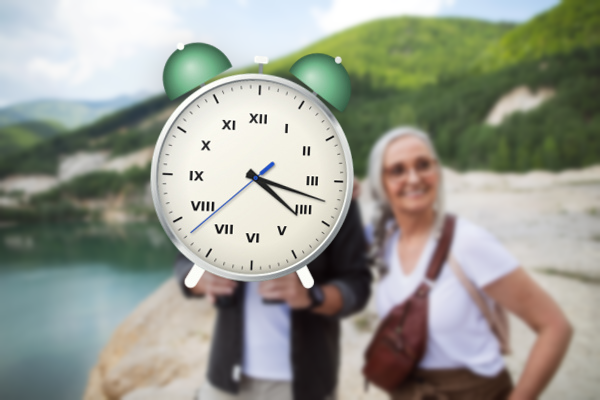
4:17:38
